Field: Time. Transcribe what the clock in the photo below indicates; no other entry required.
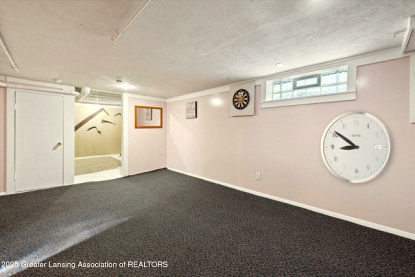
8:51
